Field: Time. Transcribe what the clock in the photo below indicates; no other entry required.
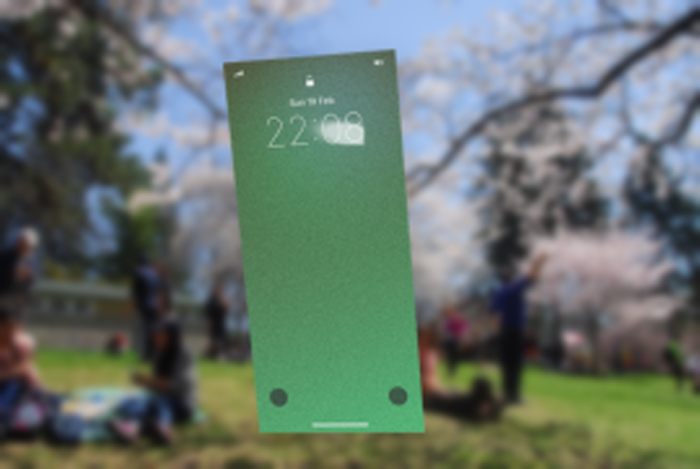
22:08
